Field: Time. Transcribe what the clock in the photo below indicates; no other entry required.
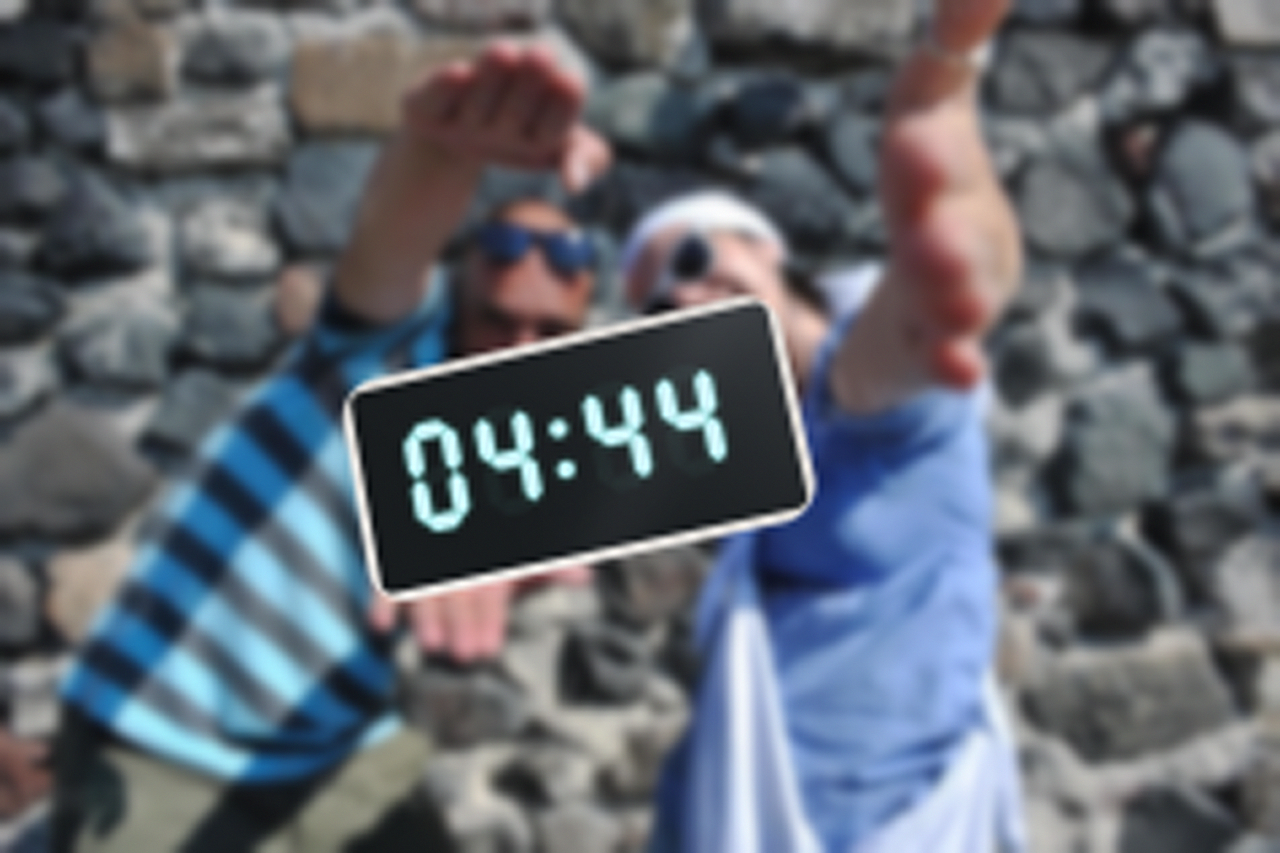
4:44
